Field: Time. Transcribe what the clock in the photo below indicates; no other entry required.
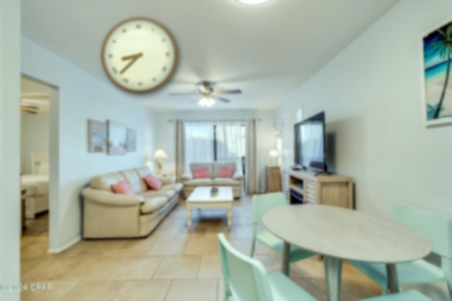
8:38
